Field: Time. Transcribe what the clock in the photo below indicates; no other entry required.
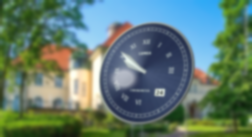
9:51
